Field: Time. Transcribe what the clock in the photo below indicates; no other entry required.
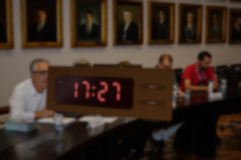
17:27
